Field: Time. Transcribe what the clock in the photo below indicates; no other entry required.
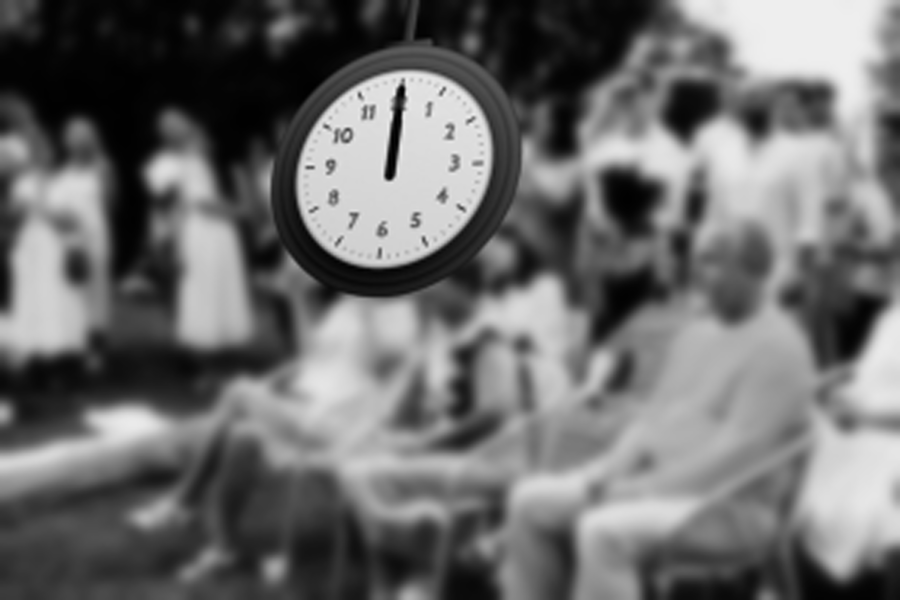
12:00
